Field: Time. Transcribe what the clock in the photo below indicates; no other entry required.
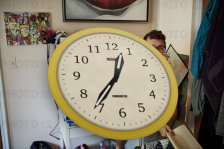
12:36
